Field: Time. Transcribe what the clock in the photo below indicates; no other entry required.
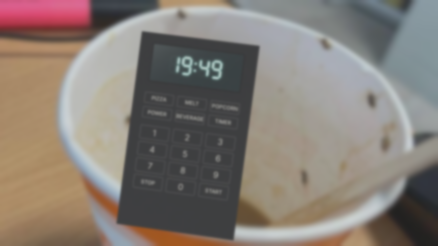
19:49
